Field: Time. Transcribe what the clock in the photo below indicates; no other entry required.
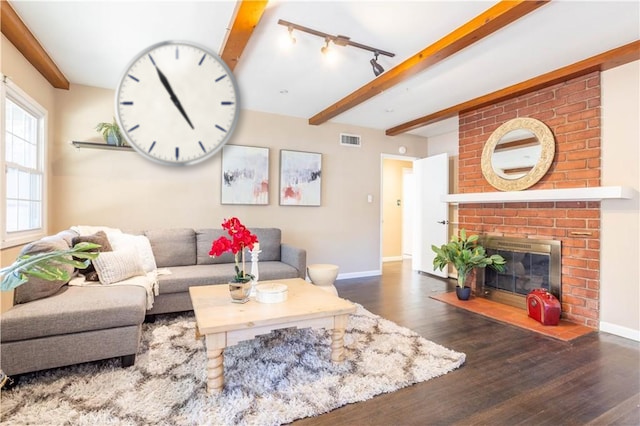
4:55
